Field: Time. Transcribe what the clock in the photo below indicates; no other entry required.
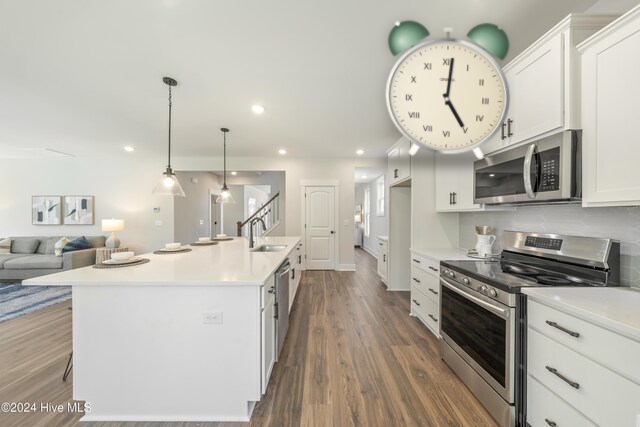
5:01
